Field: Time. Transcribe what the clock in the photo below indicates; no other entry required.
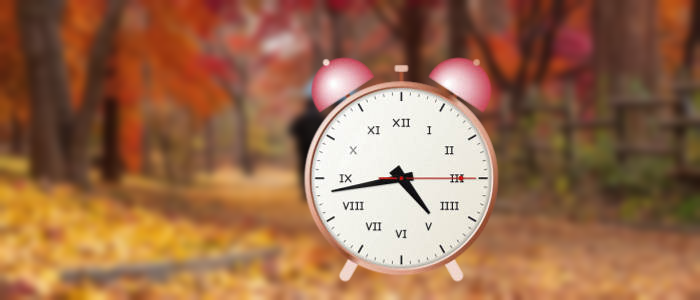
4:43:15
